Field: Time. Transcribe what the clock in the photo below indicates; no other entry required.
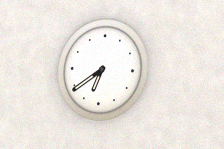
6:39
